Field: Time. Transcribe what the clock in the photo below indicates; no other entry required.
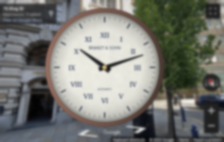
10:12
